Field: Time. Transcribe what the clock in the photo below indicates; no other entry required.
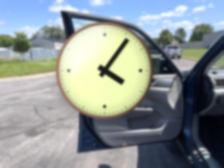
4:06
